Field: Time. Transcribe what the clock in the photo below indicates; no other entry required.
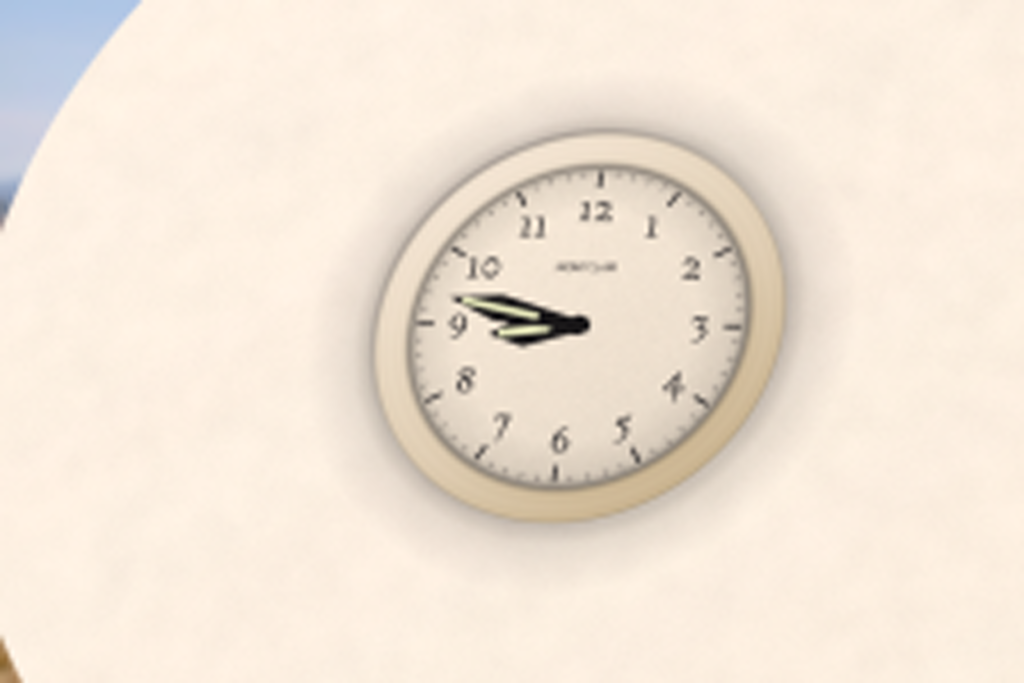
8:47
